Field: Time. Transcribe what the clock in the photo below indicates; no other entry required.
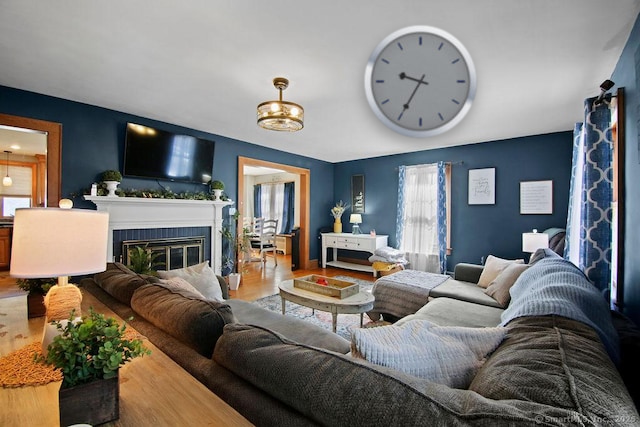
9:35
